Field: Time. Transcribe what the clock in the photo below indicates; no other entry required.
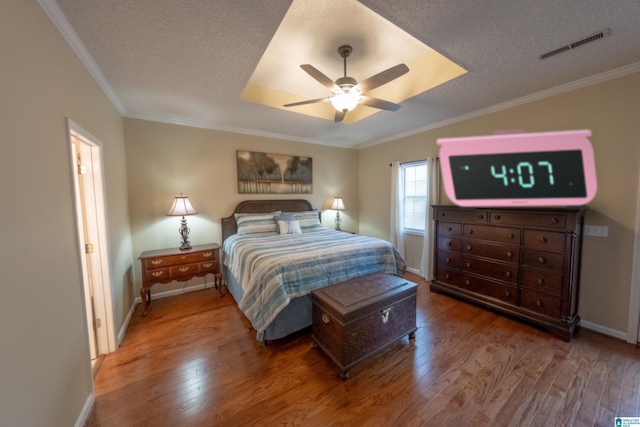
4:07
